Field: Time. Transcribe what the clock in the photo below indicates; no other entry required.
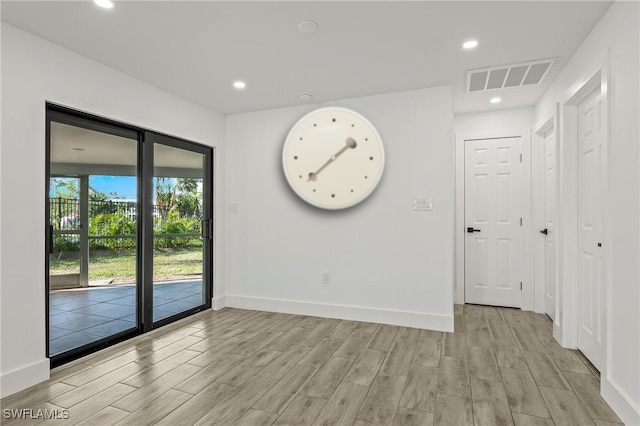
1:38
